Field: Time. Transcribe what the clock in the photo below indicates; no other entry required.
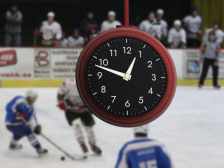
12:48
